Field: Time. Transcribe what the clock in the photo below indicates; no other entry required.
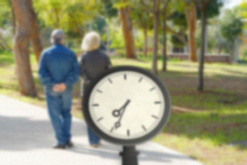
7:34
